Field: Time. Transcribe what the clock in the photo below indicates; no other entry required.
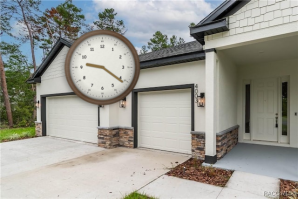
9:21
